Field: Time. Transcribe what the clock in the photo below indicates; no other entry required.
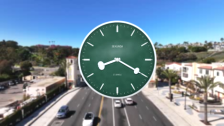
8:20
